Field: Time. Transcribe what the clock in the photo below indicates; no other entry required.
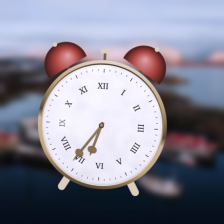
6:36
